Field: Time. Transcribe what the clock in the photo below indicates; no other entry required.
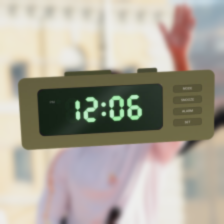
12:06
